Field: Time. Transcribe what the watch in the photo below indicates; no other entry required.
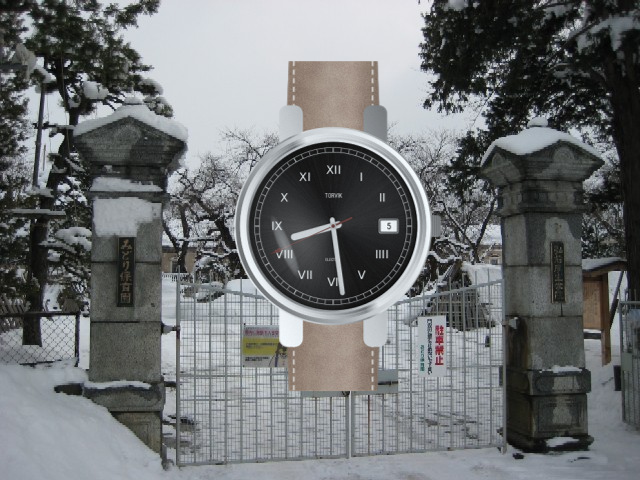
8:28:41
